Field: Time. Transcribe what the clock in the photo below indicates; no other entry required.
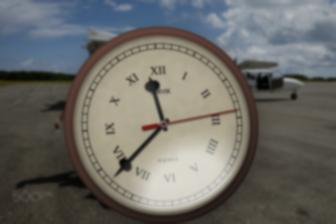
11:38:14
